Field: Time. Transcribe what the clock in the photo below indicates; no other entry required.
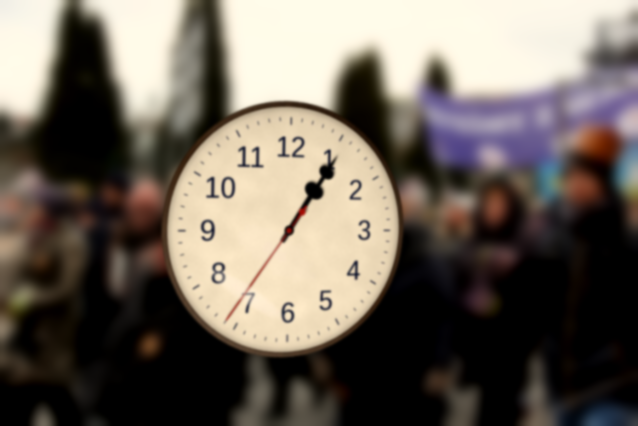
1:05:36
